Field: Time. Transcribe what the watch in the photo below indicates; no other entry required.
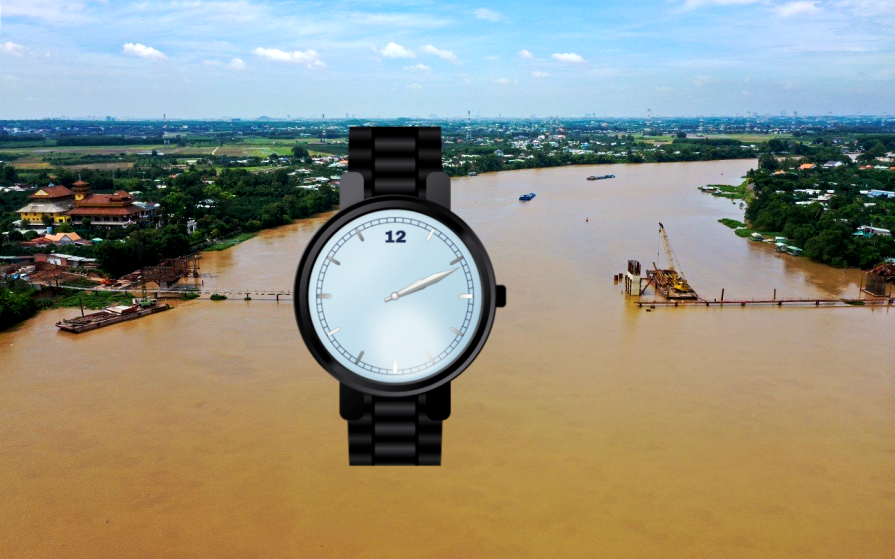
2:11
